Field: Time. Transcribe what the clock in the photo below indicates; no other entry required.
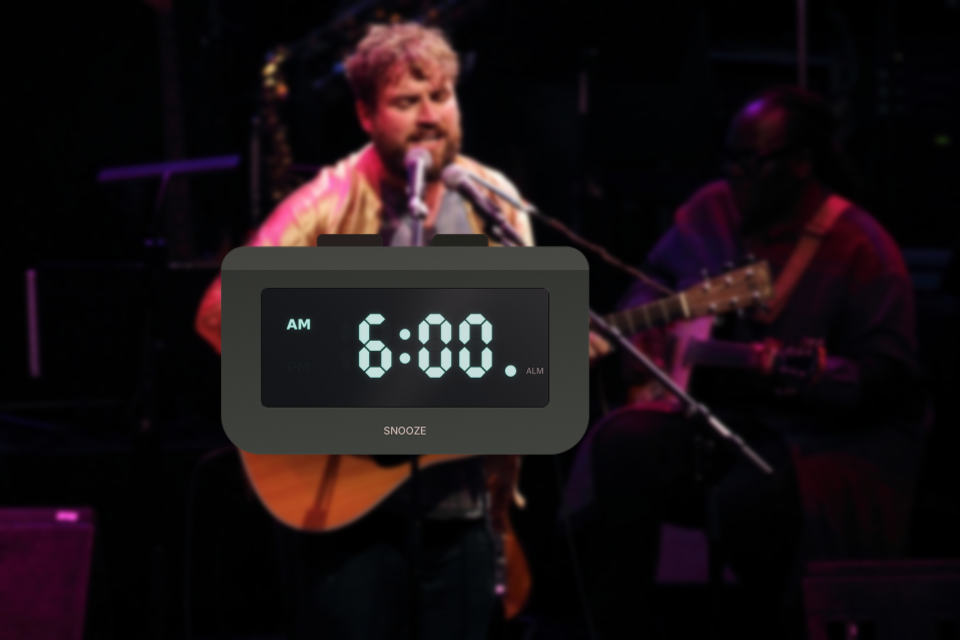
6:00
